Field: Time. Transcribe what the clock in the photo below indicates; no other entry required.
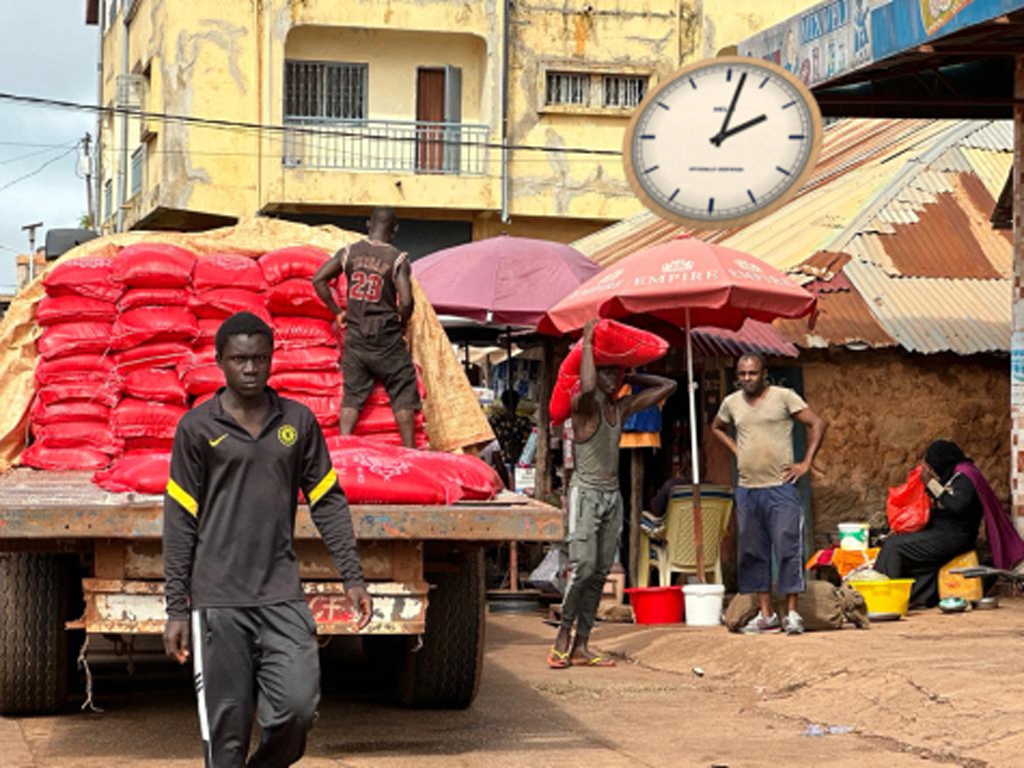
2:02
